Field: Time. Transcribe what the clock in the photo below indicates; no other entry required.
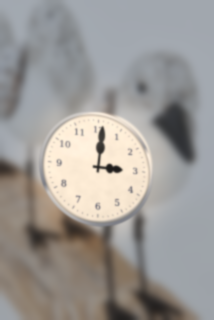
3:01
